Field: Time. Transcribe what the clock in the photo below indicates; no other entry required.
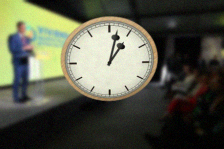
1:02
